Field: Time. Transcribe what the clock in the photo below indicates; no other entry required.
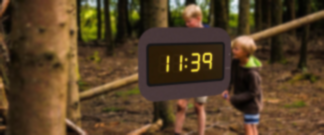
11:39
